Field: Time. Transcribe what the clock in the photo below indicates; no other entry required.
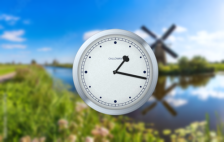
1:17
